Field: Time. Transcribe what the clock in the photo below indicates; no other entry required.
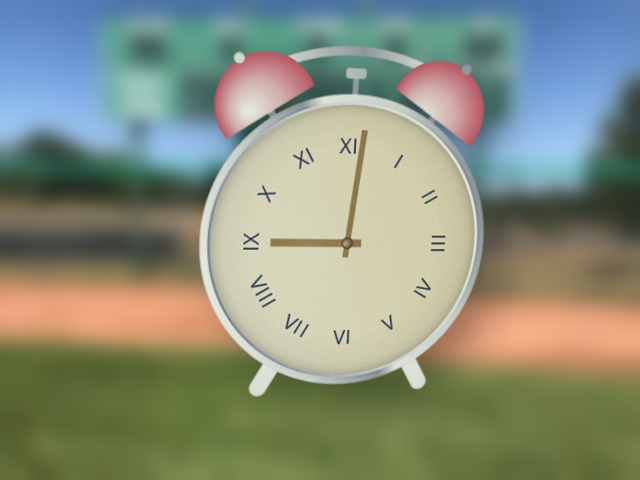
9:01
